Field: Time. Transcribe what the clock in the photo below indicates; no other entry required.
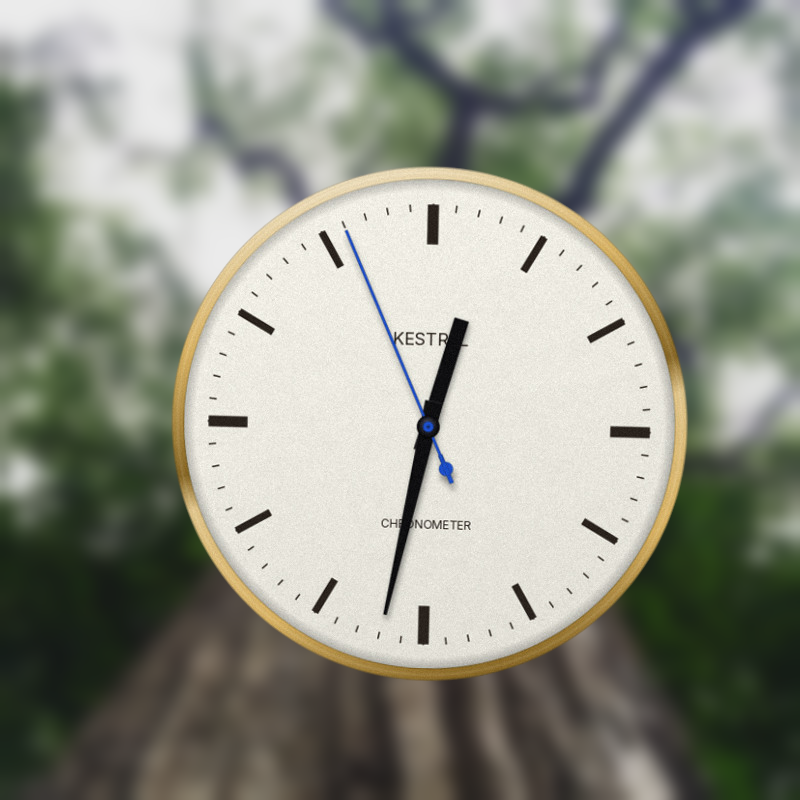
12:31:56
